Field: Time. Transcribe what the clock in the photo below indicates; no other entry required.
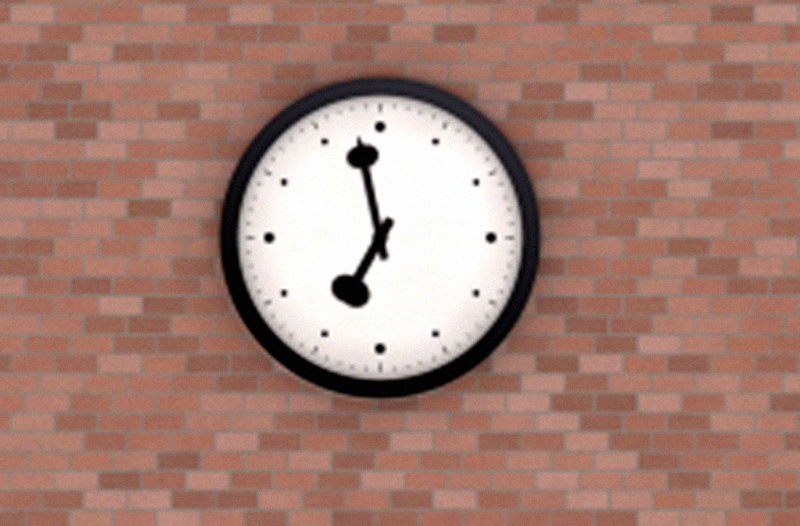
6:58
